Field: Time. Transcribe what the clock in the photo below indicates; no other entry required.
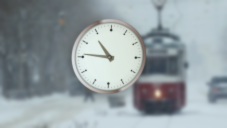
10:46
